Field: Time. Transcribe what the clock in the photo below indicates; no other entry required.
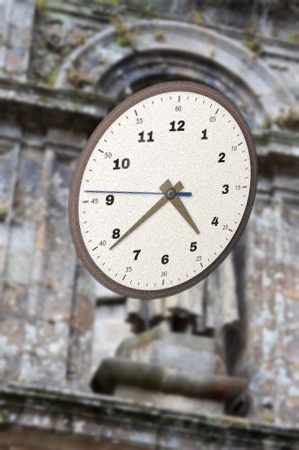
4:38:46
